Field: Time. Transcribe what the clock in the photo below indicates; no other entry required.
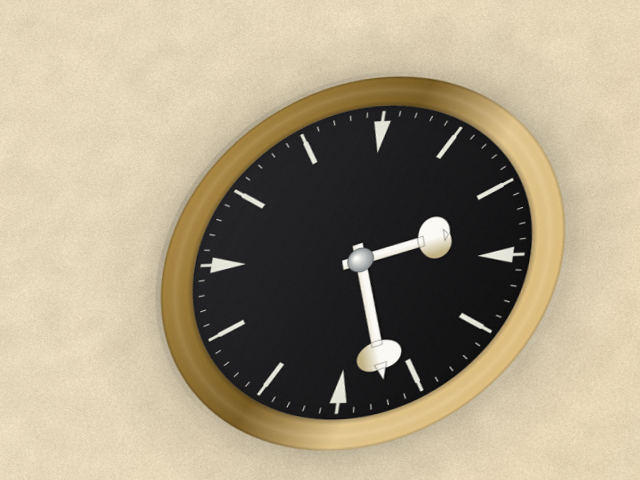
2:27
